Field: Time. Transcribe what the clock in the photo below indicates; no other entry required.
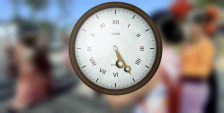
5:25
